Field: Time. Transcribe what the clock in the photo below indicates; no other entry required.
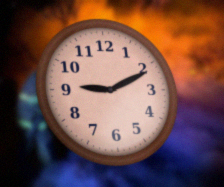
9:11
